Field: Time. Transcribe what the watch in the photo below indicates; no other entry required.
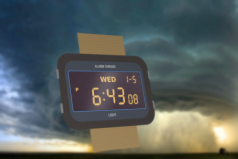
6:43:08
